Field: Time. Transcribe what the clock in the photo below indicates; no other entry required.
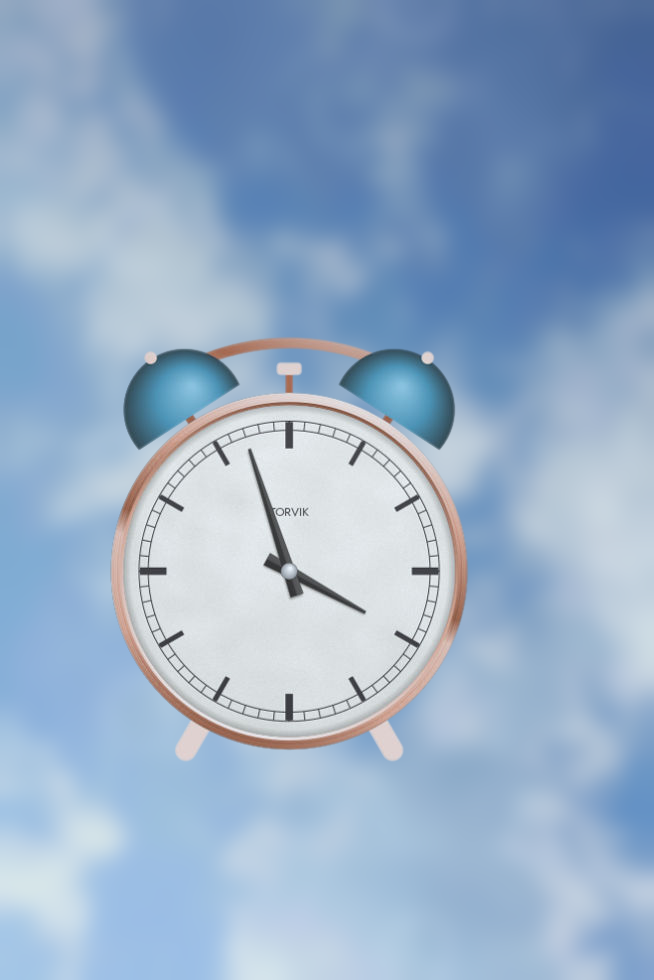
3:57
